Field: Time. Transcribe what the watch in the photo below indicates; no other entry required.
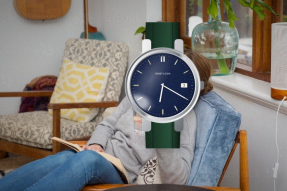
6:20
